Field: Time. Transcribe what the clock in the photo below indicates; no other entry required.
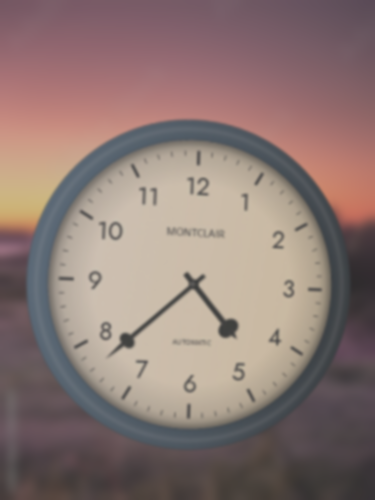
4:38
